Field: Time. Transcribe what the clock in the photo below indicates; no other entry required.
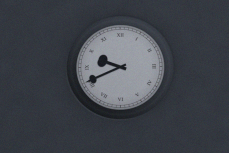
9:41
